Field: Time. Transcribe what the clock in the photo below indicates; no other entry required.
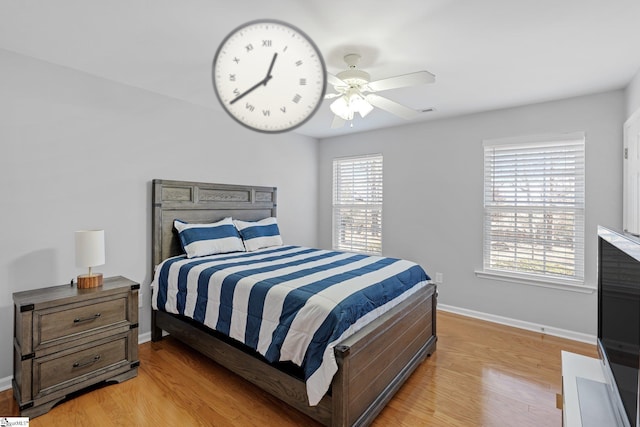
12:39
